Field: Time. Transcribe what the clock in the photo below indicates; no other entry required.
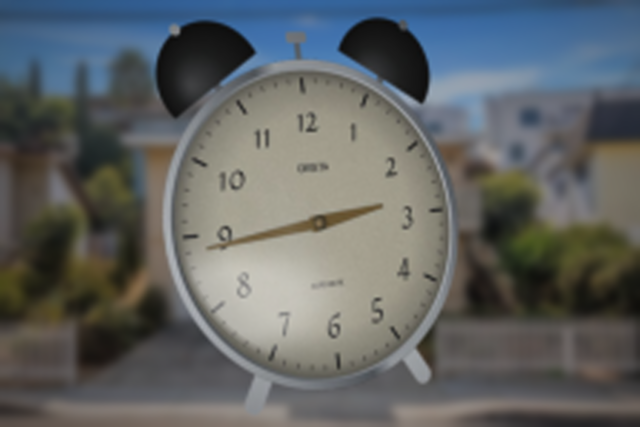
2:44
